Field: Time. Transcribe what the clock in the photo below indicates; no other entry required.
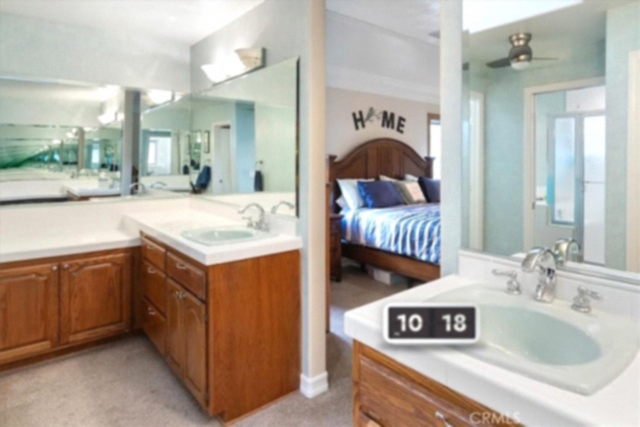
10:18
